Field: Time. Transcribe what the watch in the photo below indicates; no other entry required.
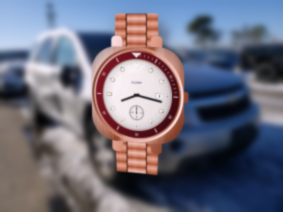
8:17
